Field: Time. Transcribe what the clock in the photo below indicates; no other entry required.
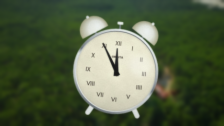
11:55
